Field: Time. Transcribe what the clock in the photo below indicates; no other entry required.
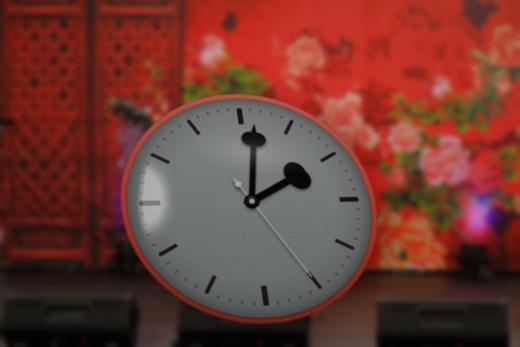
2:01:25
